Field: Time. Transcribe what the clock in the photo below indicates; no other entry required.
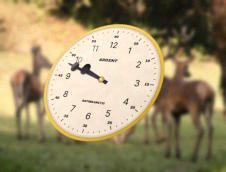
9:48
